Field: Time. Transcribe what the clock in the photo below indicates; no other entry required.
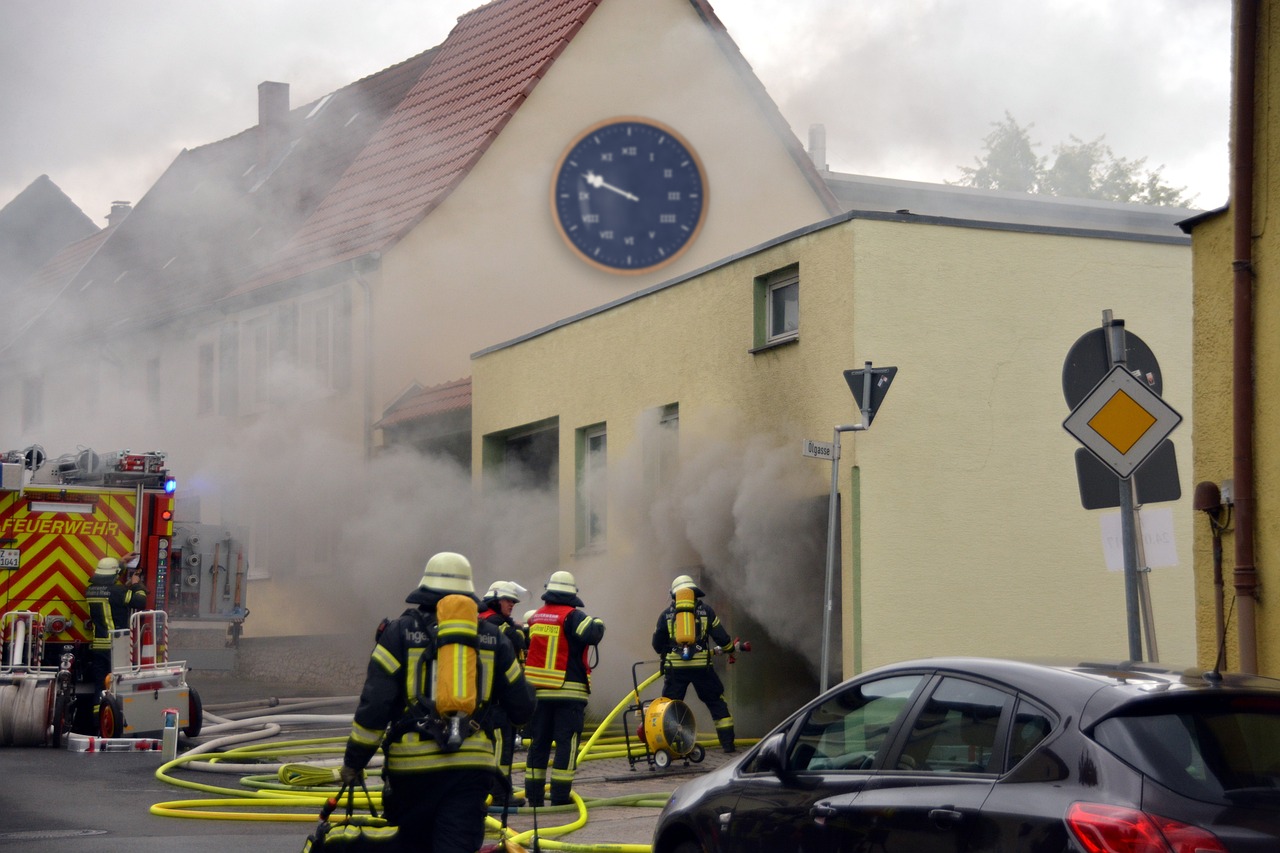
9:49
